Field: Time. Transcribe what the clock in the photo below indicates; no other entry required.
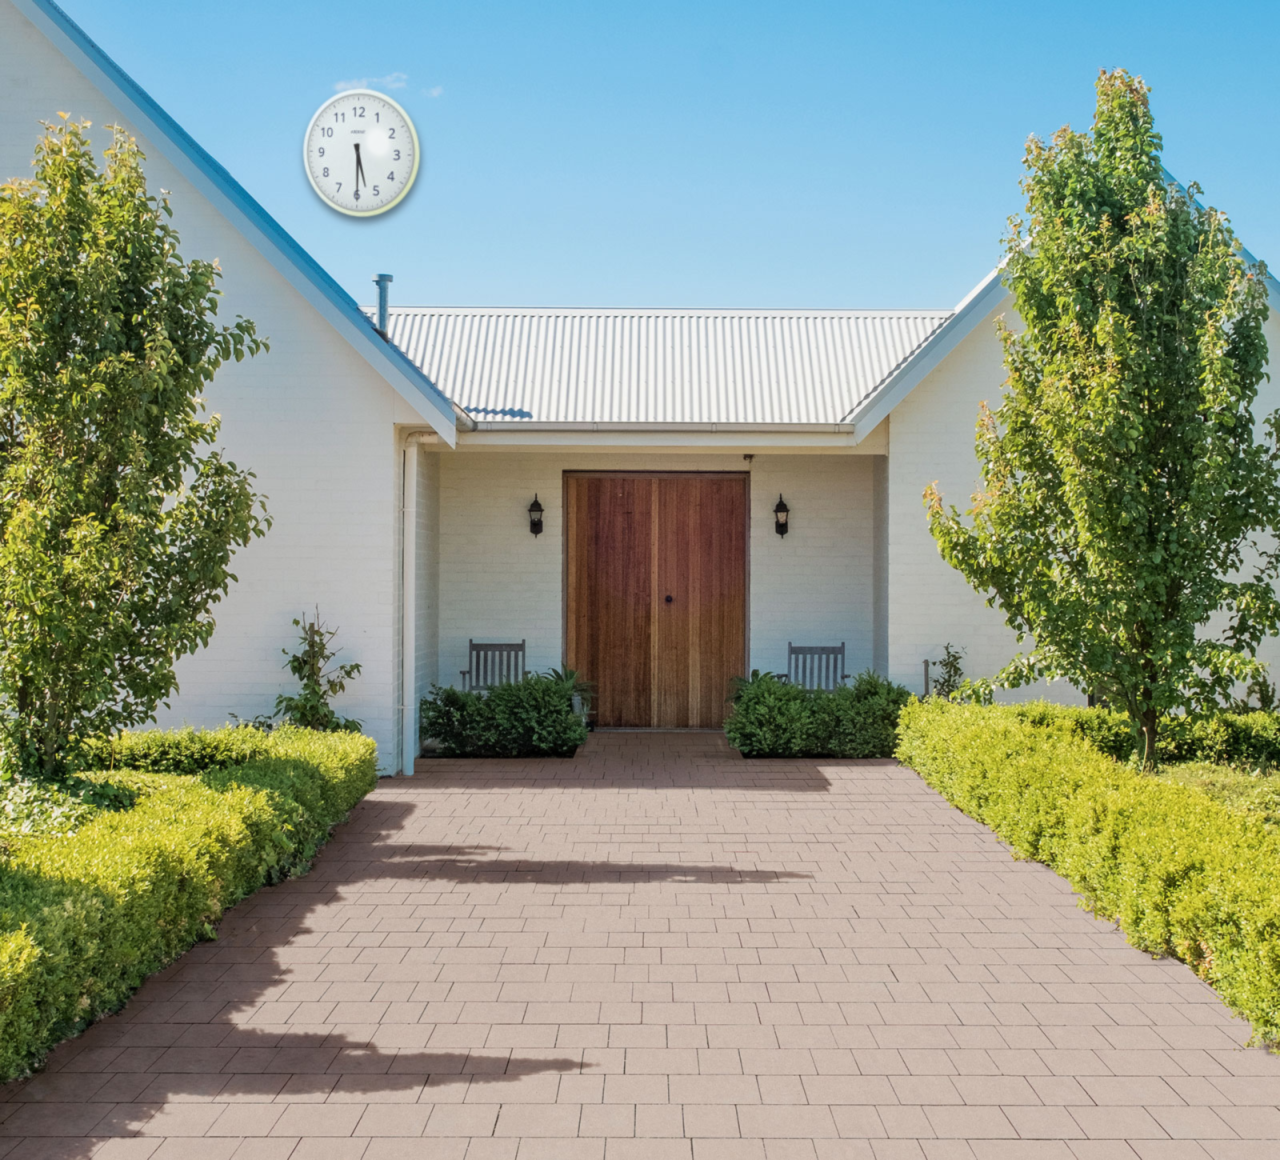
5:30
